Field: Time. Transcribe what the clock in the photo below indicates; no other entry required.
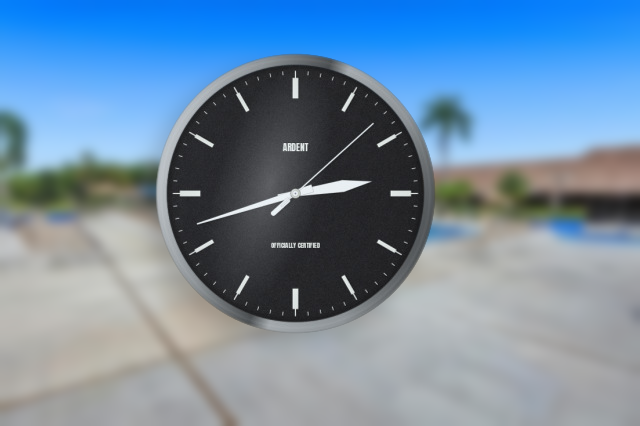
2:42:08
